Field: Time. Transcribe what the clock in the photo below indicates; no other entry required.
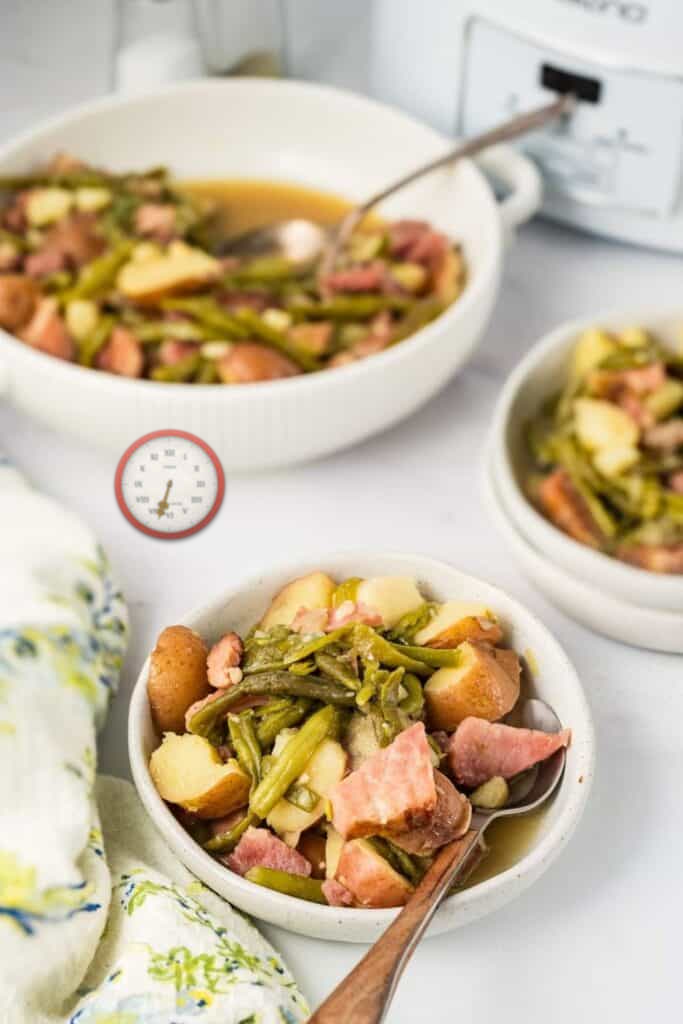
6:33
